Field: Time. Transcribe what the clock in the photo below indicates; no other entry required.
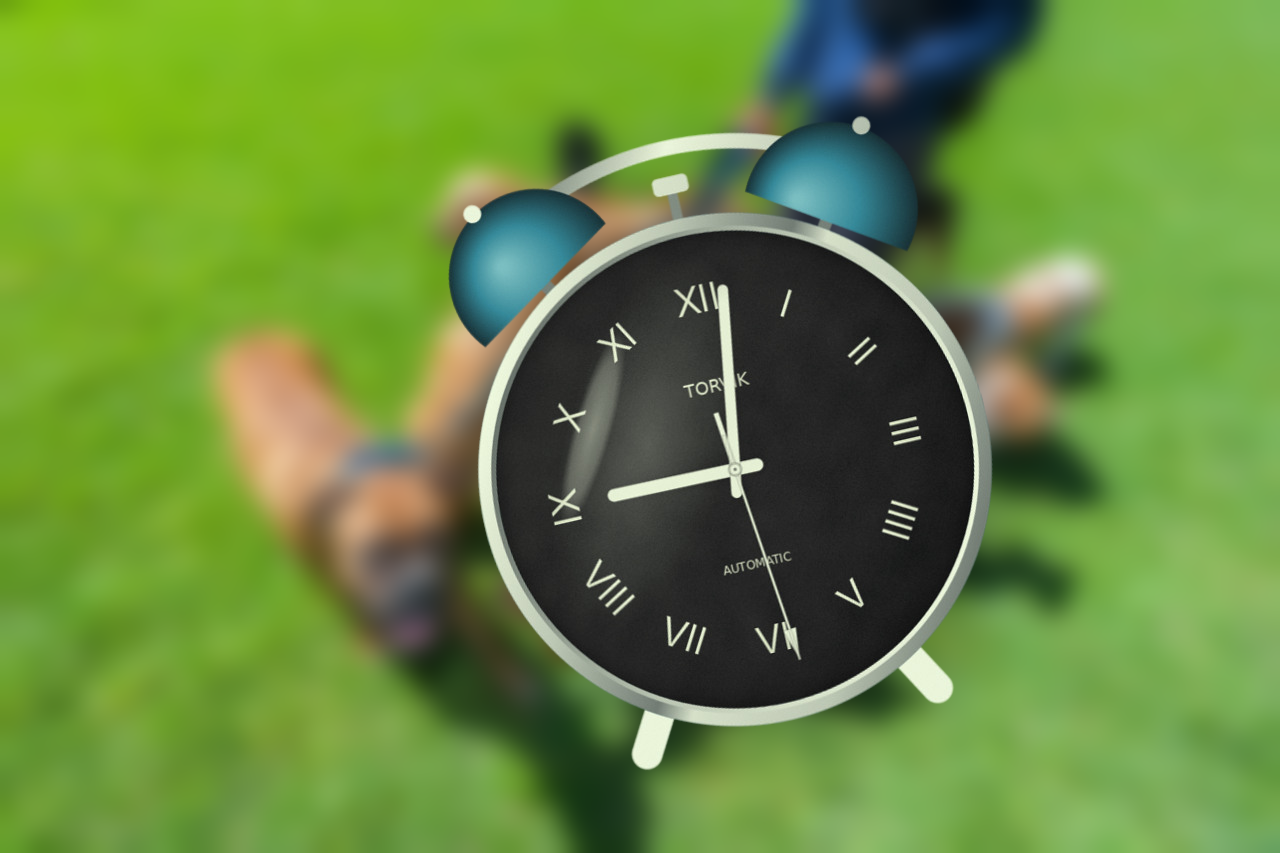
9:01:29
